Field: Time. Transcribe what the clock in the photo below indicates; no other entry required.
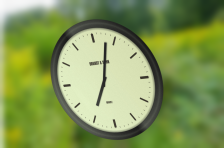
7:03
